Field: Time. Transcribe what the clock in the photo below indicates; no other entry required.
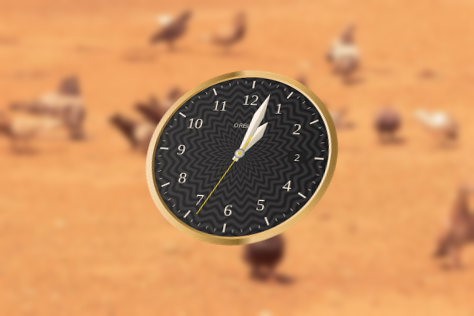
1:02:34
